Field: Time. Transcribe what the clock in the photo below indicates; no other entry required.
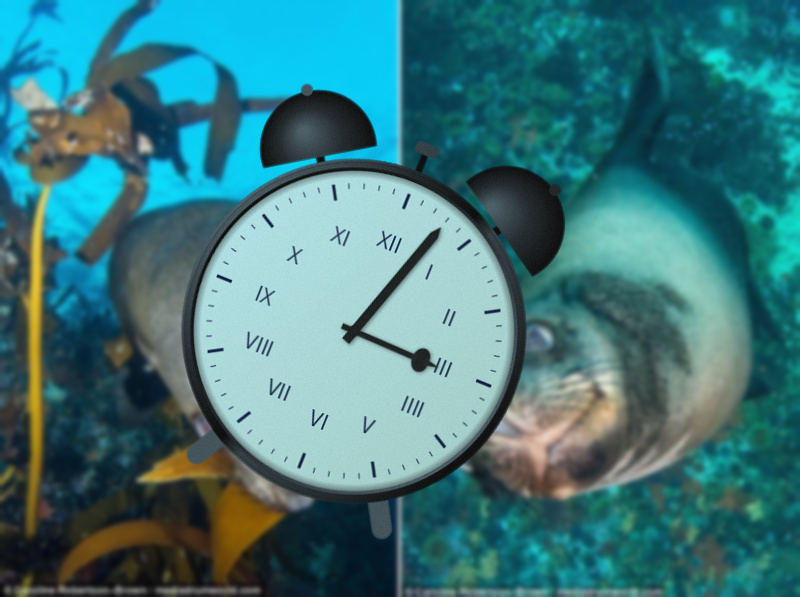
3:03
